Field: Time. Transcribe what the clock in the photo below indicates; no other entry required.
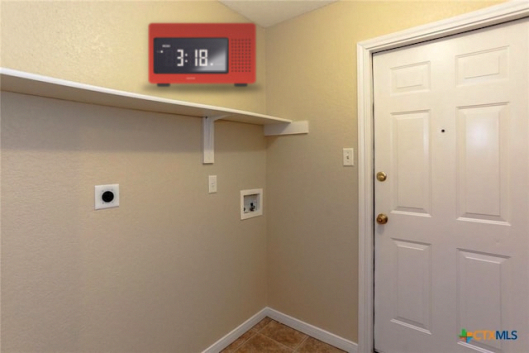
3:18
